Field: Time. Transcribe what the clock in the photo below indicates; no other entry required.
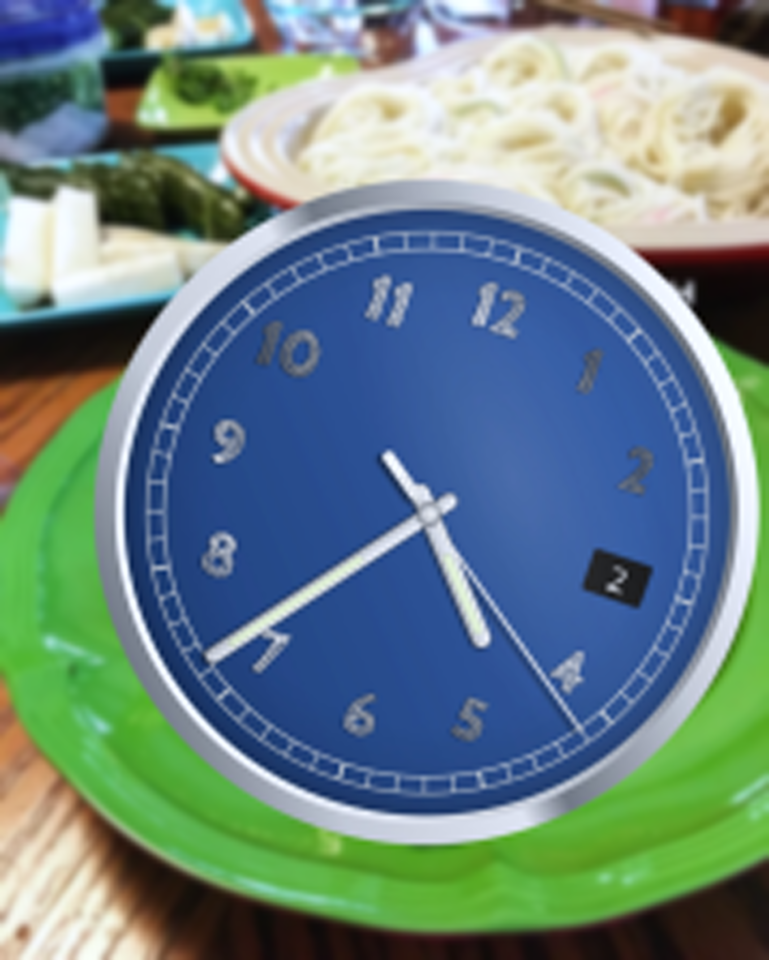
4:36:21
